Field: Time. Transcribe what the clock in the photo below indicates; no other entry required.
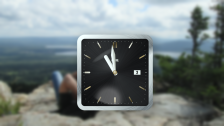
10:59
